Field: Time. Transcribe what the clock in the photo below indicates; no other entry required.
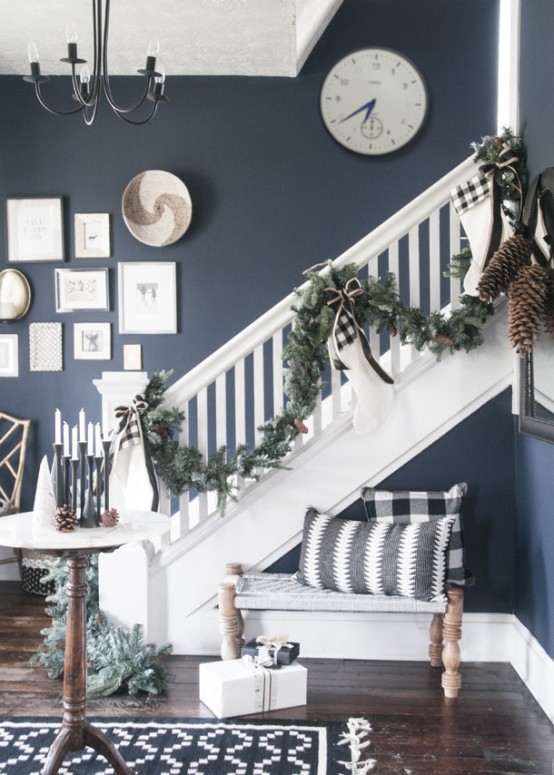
6:39
